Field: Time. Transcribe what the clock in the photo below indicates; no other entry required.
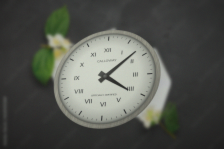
4:08
